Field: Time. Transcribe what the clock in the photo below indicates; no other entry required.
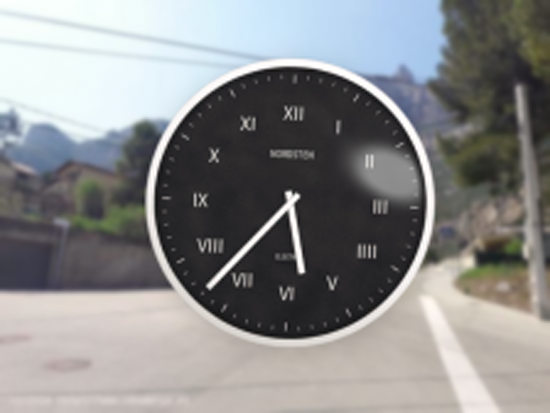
5:37
